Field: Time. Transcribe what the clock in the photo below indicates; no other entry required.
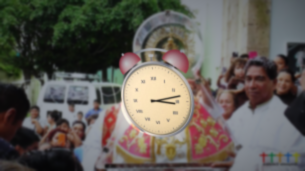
3:13
